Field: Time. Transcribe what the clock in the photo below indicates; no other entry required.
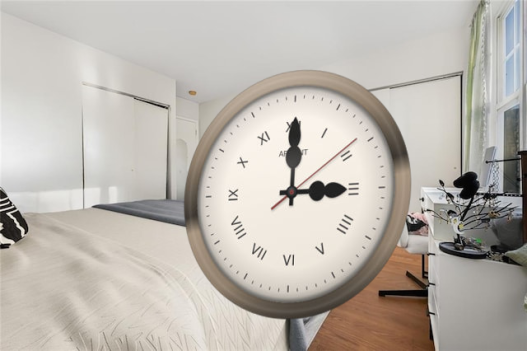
3:00:09
